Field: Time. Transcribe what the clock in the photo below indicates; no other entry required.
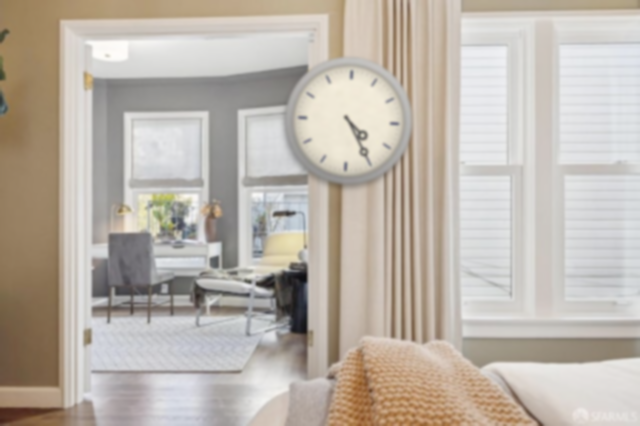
4:25
